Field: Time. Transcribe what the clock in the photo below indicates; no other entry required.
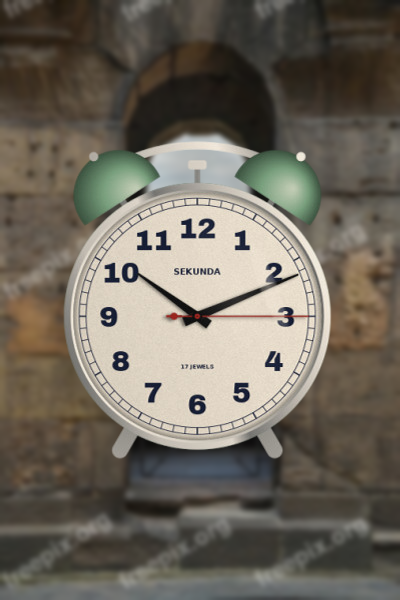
10:11:15
